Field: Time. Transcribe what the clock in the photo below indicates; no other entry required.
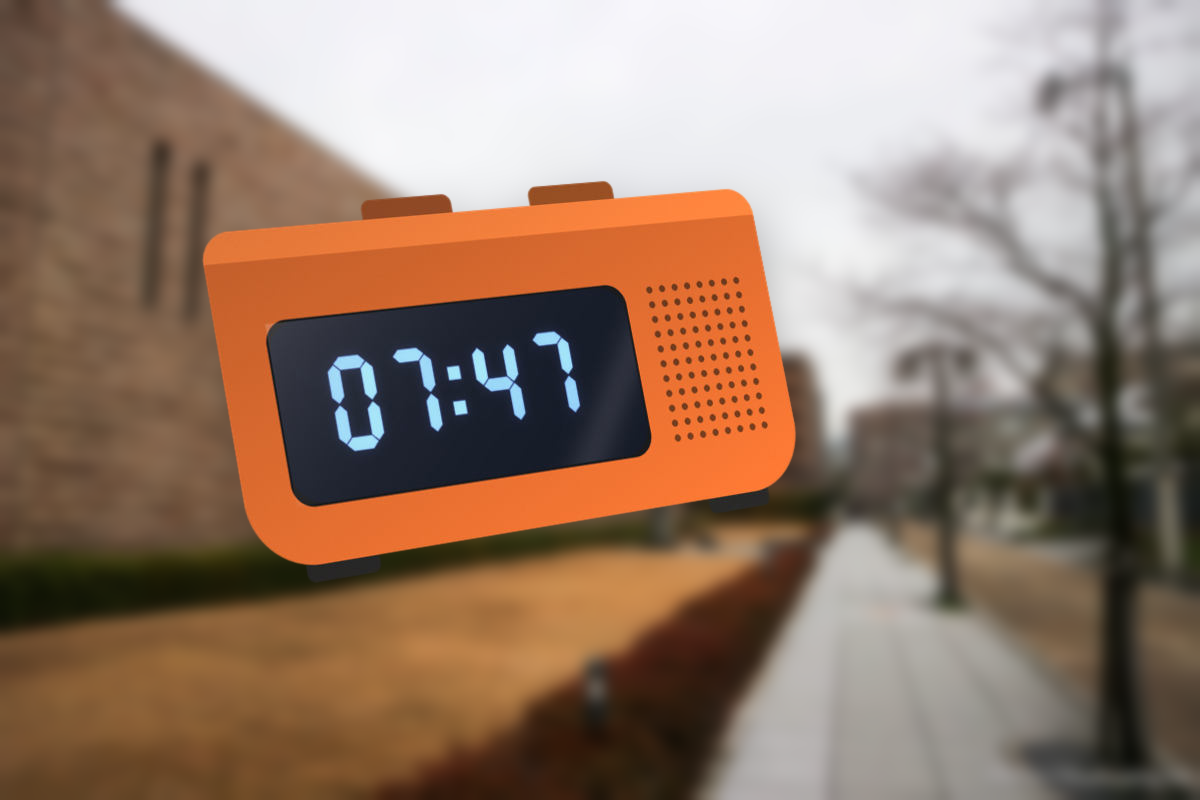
7:47
